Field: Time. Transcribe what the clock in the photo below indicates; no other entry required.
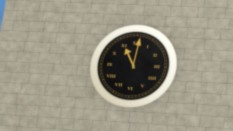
11:01
